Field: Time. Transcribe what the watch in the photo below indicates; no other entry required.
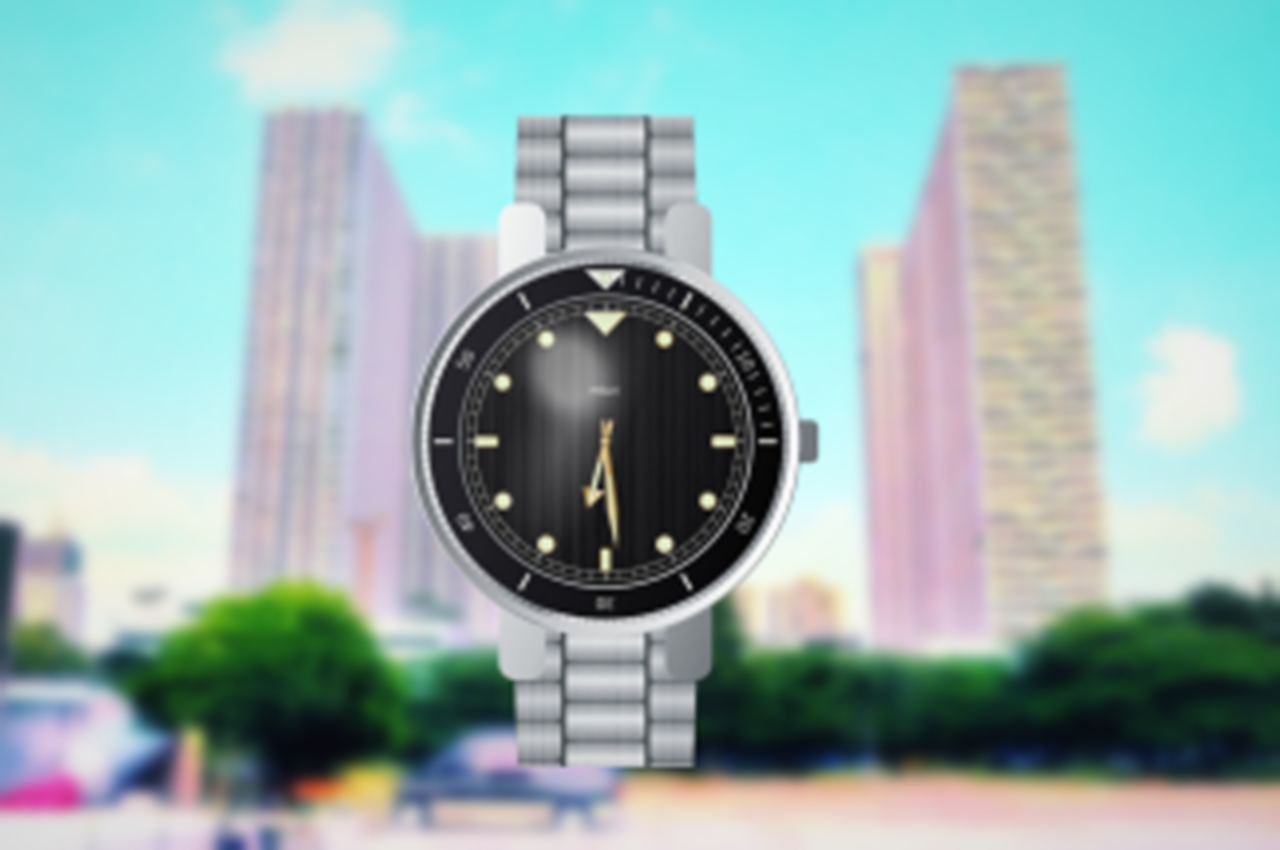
6:29
